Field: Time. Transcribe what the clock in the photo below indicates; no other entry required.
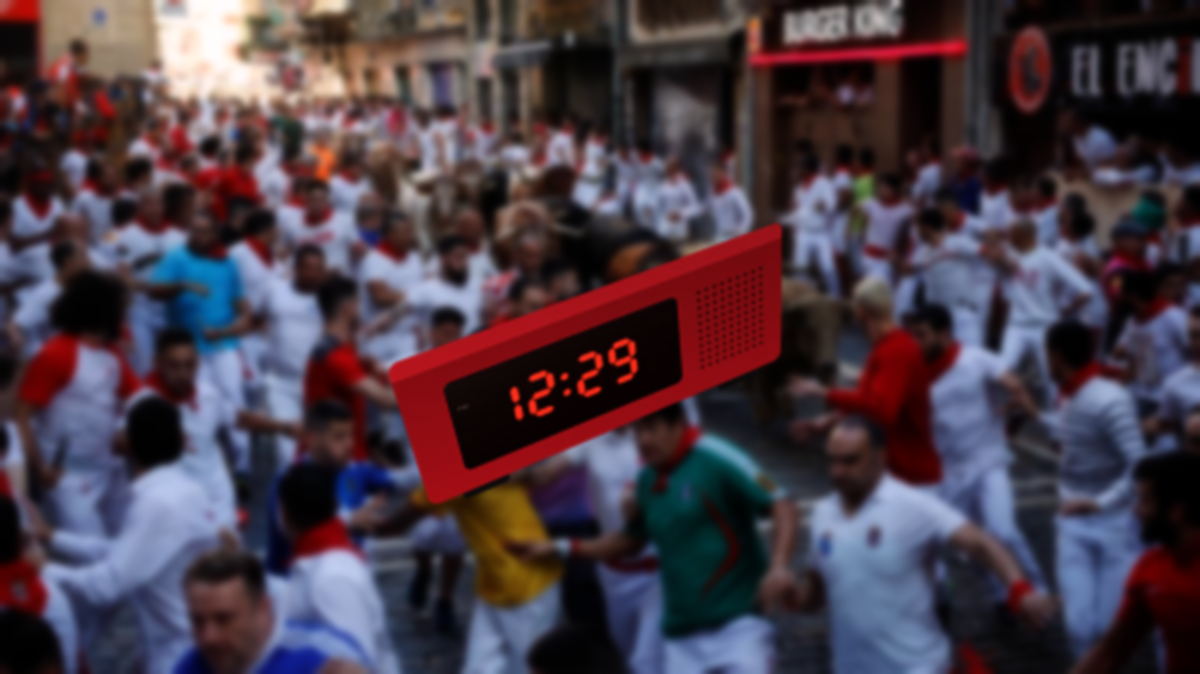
12:29
